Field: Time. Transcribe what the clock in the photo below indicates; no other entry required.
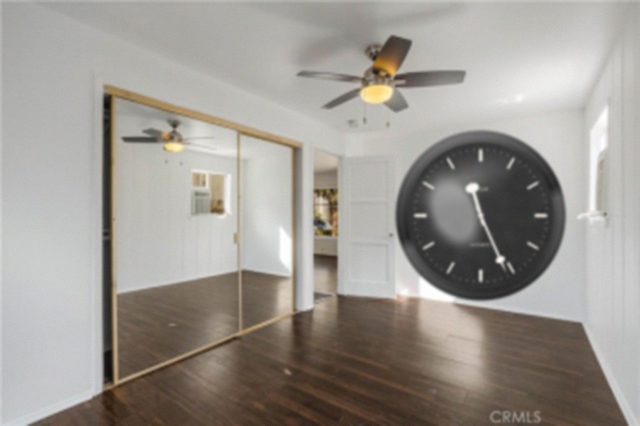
11:26
